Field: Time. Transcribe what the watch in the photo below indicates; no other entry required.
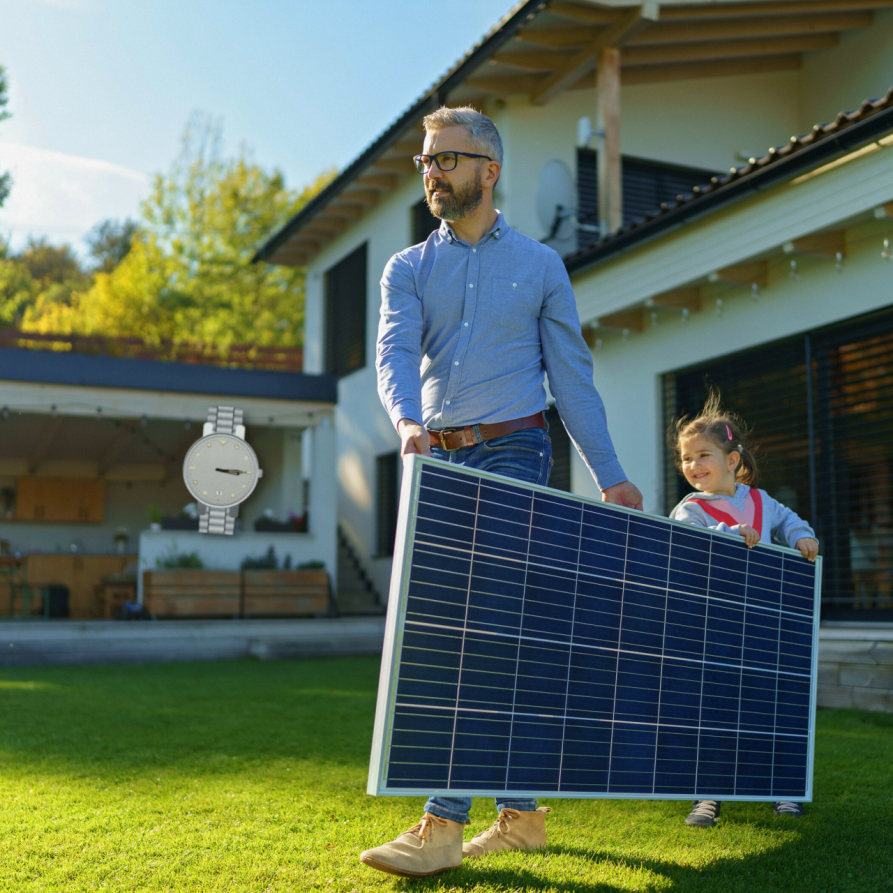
3:15
